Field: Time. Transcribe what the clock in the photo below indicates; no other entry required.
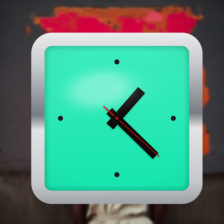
1:22:22
